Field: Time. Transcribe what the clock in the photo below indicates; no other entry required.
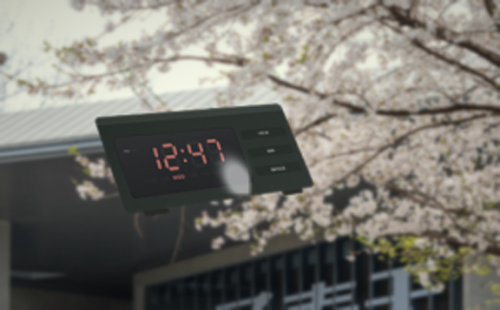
12:47
